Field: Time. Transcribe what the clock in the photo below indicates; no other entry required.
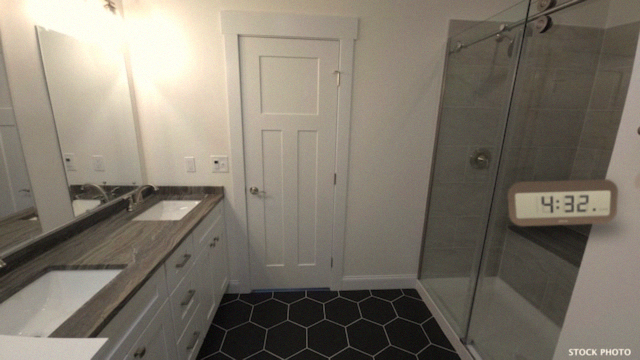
4:32
